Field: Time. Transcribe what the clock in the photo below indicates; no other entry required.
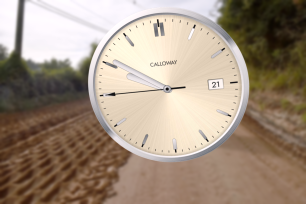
9:50:45
